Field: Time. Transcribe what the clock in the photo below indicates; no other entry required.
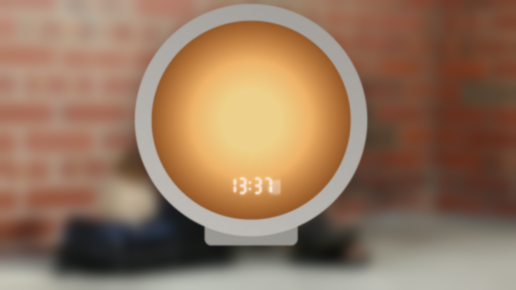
13:37
